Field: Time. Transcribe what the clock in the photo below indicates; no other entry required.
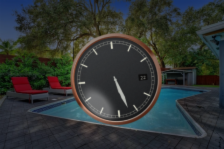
5:27
